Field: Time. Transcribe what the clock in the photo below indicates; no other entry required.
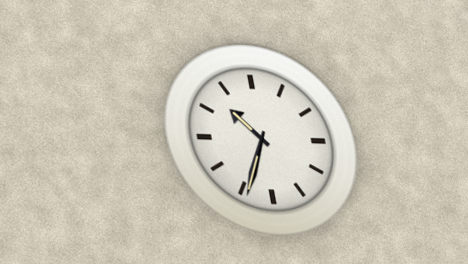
10:34
